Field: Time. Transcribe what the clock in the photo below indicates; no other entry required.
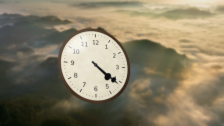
4:21
